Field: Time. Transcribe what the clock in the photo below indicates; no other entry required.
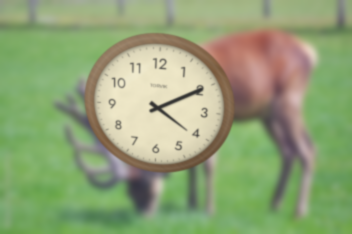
4:10
